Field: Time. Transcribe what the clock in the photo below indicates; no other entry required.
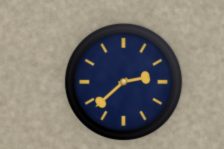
2:38
